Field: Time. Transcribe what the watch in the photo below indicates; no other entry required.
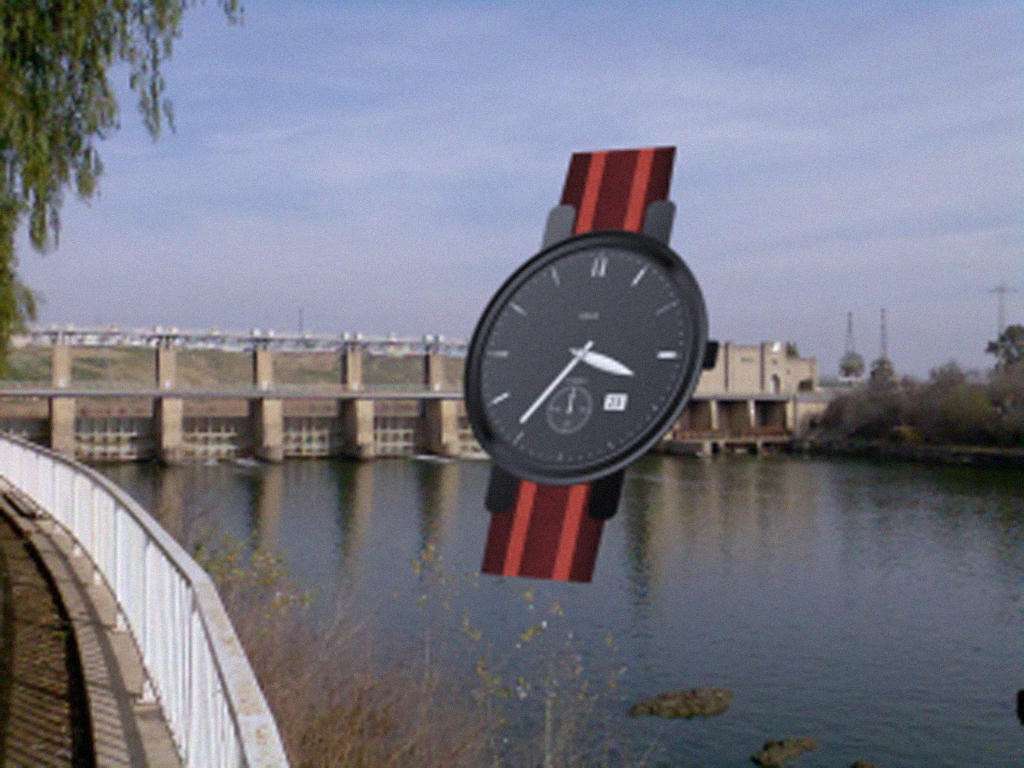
3:36
